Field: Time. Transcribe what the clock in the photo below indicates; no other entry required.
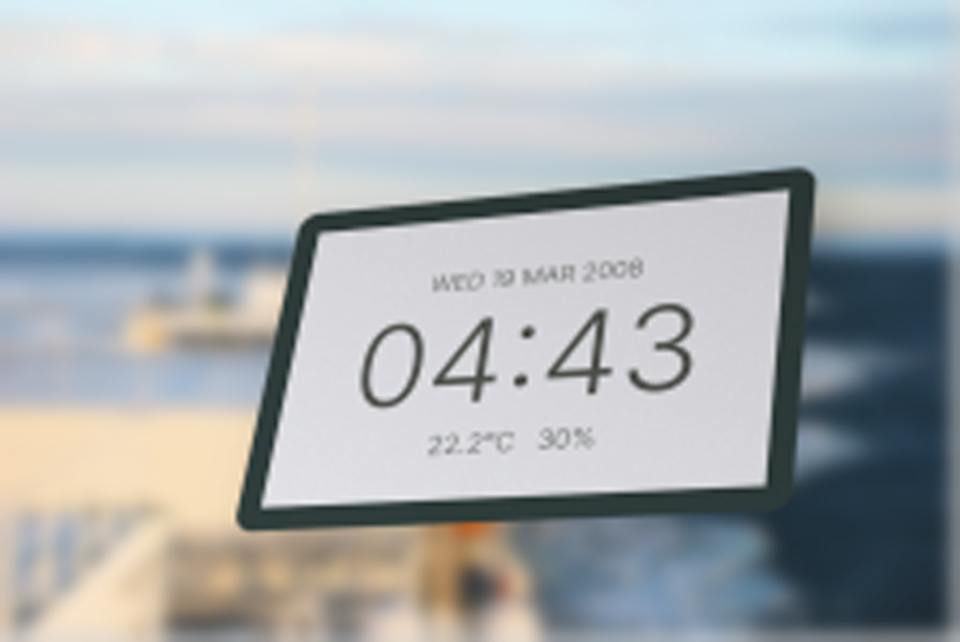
4:43
